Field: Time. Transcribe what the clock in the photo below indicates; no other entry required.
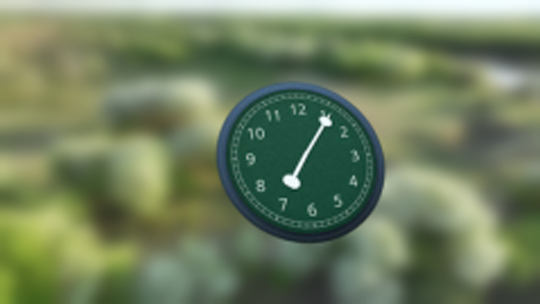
7:06
